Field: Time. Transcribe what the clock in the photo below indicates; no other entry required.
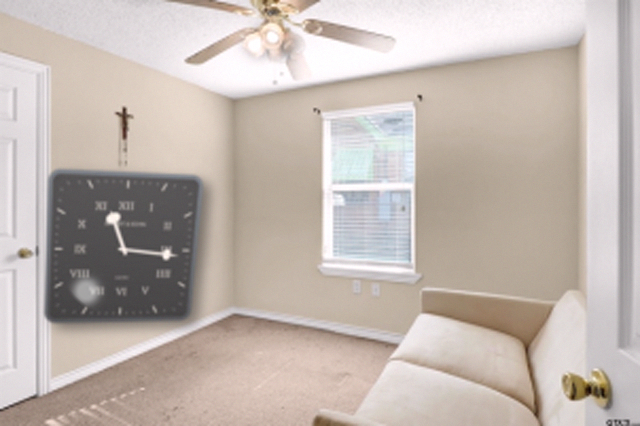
11:16
